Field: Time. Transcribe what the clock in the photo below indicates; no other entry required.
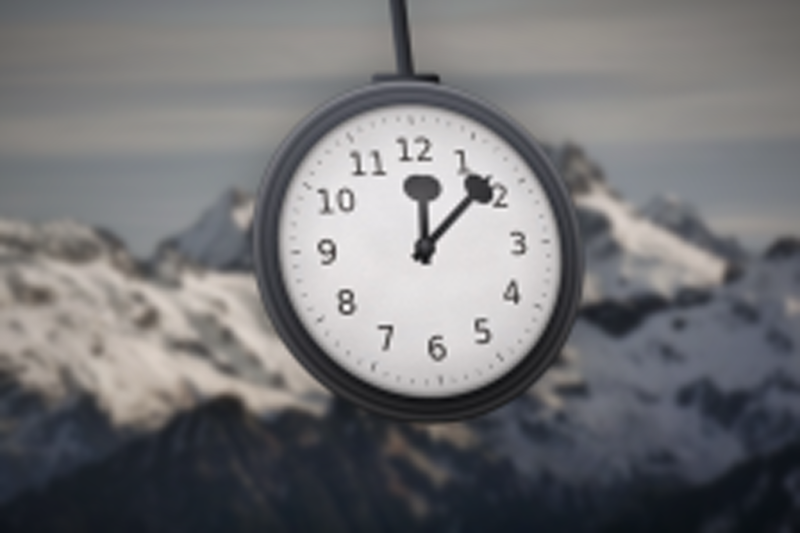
12:08
